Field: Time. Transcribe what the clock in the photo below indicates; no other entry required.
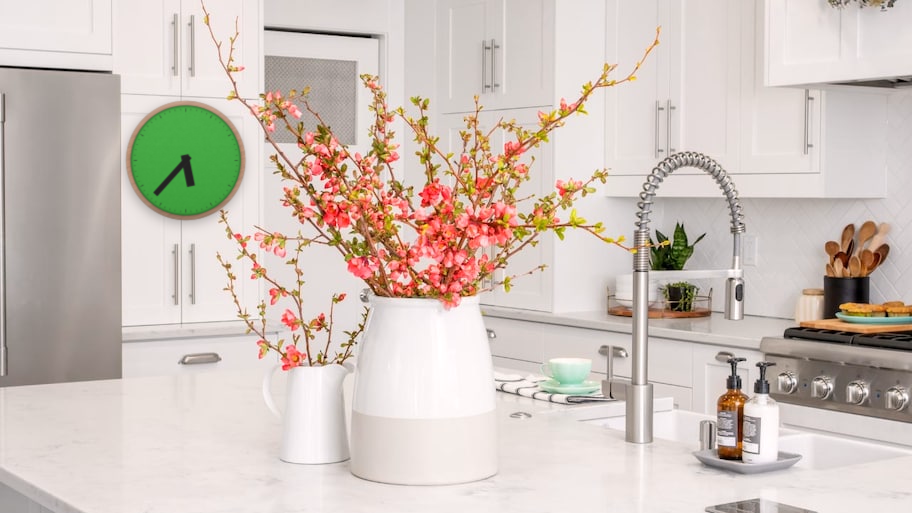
5:37
